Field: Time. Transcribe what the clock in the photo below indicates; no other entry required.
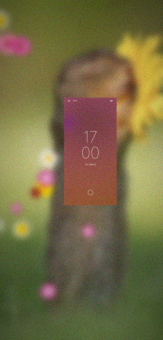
17:00
